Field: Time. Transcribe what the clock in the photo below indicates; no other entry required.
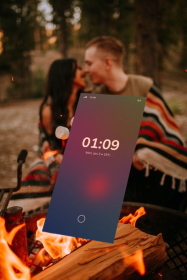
1:09
